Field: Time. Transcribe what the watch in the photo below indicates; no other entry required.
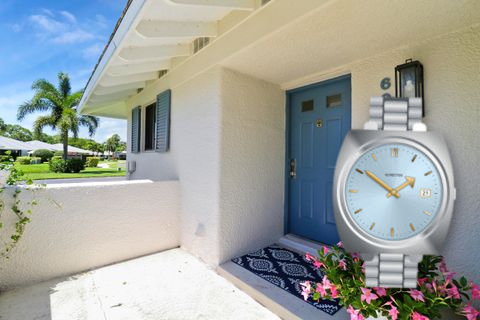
1:51
